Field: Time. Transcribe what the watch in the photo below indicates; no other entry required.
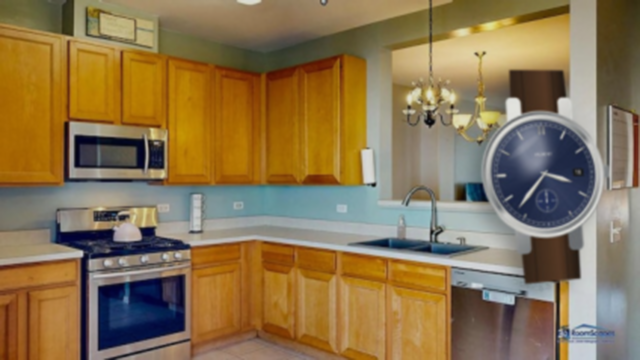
3:37
